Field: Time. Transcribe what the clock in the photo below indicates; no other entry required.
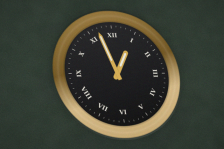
12:57
